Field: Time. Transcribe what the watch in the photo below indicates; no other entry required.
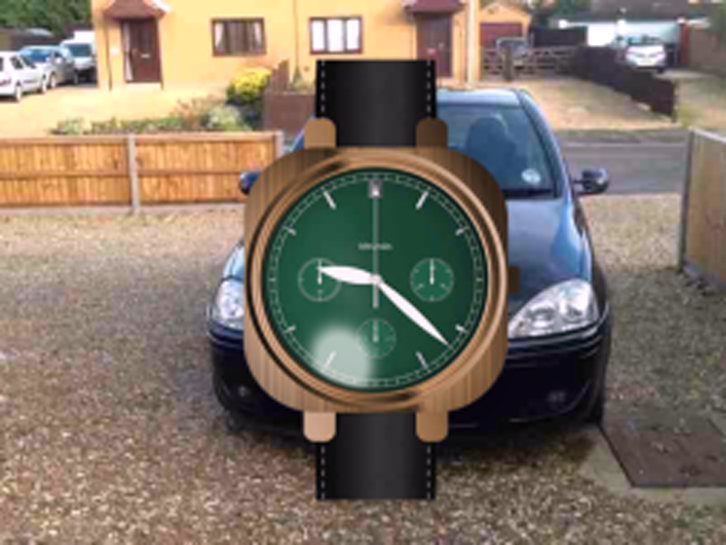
9:22
